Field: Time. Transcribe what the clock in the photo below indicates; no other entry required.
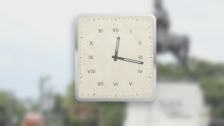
12:17
